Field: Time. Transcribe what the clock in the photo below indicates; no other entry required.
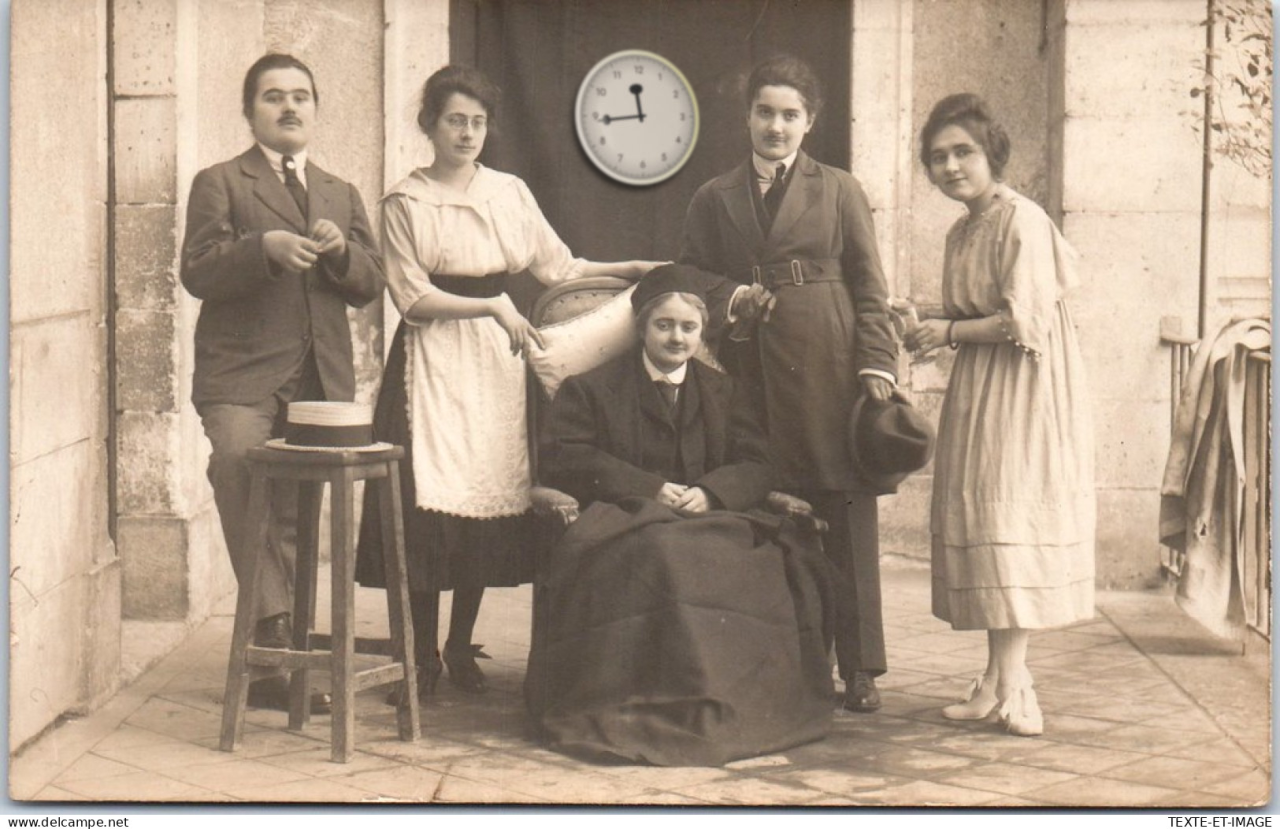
11:44
